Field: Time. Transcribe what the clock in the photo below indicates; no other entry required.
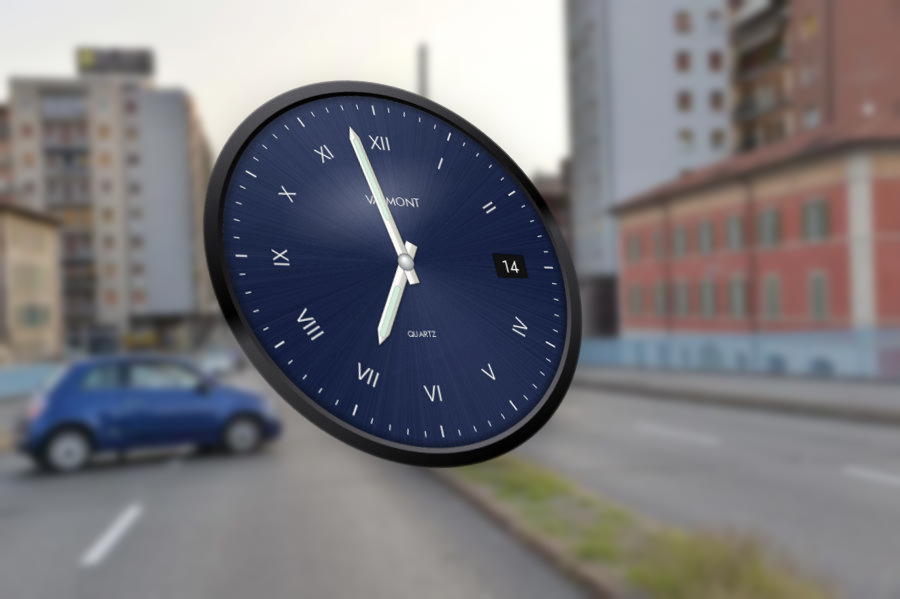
6:58
